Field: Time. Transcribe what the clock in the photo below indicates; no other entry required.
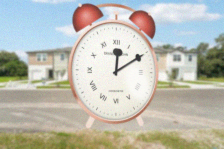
12:10
